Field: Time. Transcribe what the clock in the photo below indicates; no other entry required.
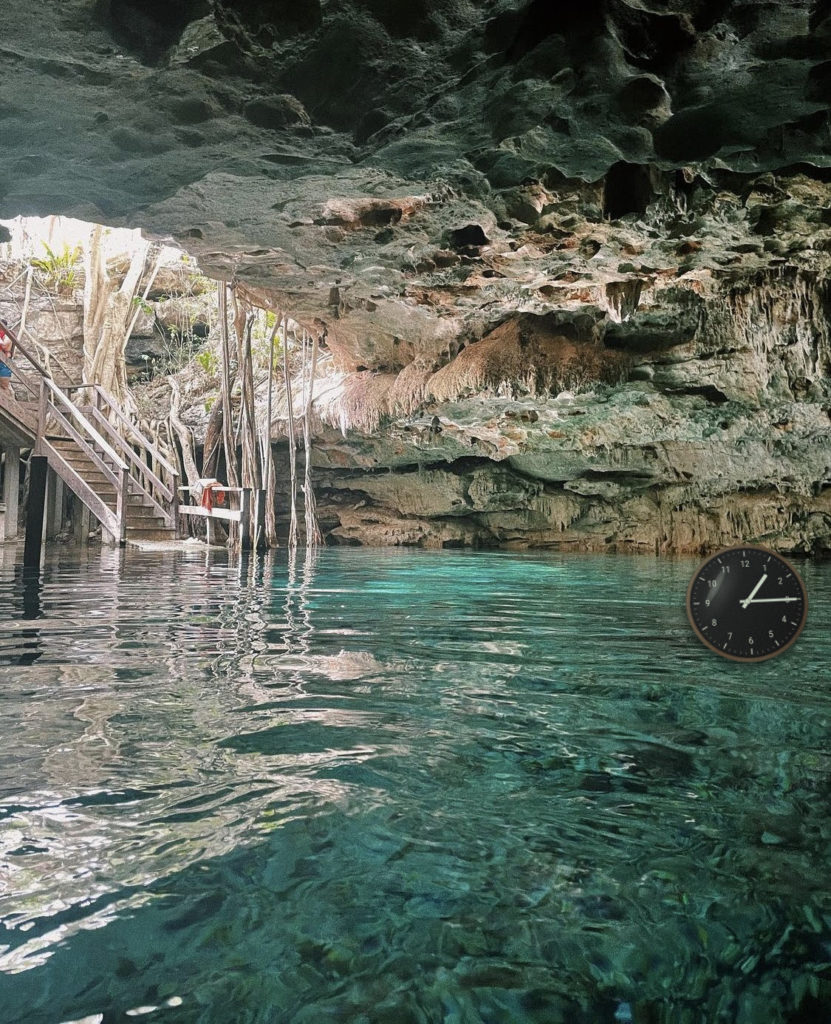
1:15
